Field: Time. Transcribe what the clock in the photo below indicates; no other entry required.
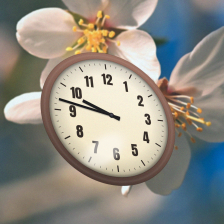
9:47
